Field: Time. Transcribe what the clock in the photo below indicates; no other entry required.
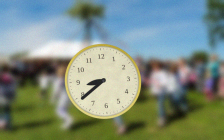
8:39
